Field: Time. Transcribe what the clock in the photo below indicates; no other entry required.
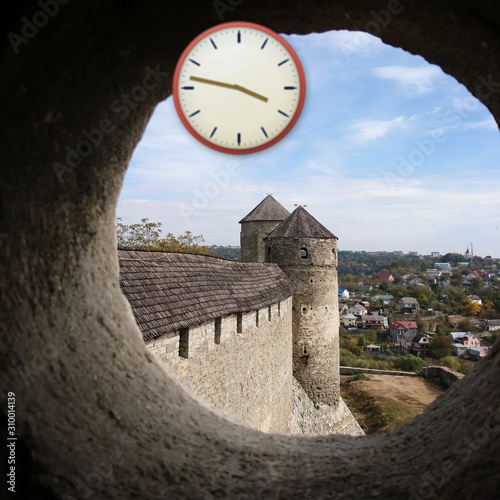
3:47
